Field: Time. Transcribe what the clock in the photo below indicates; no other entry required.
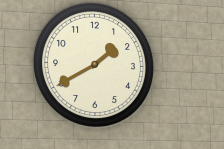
1:40
